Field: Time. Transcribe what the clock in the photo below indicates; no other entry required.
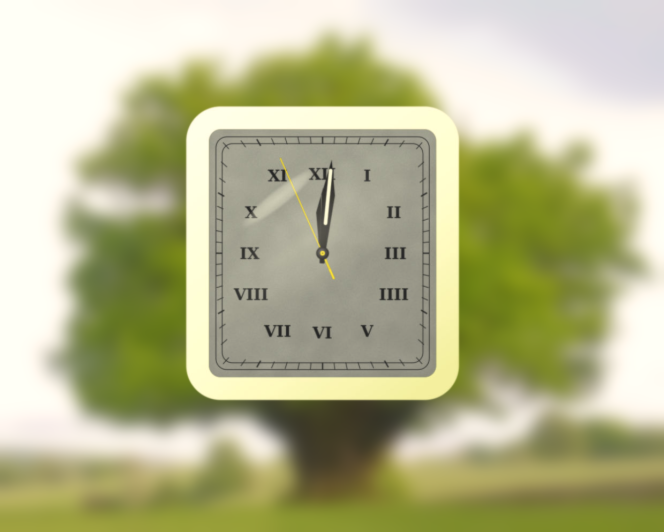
12:00:56
